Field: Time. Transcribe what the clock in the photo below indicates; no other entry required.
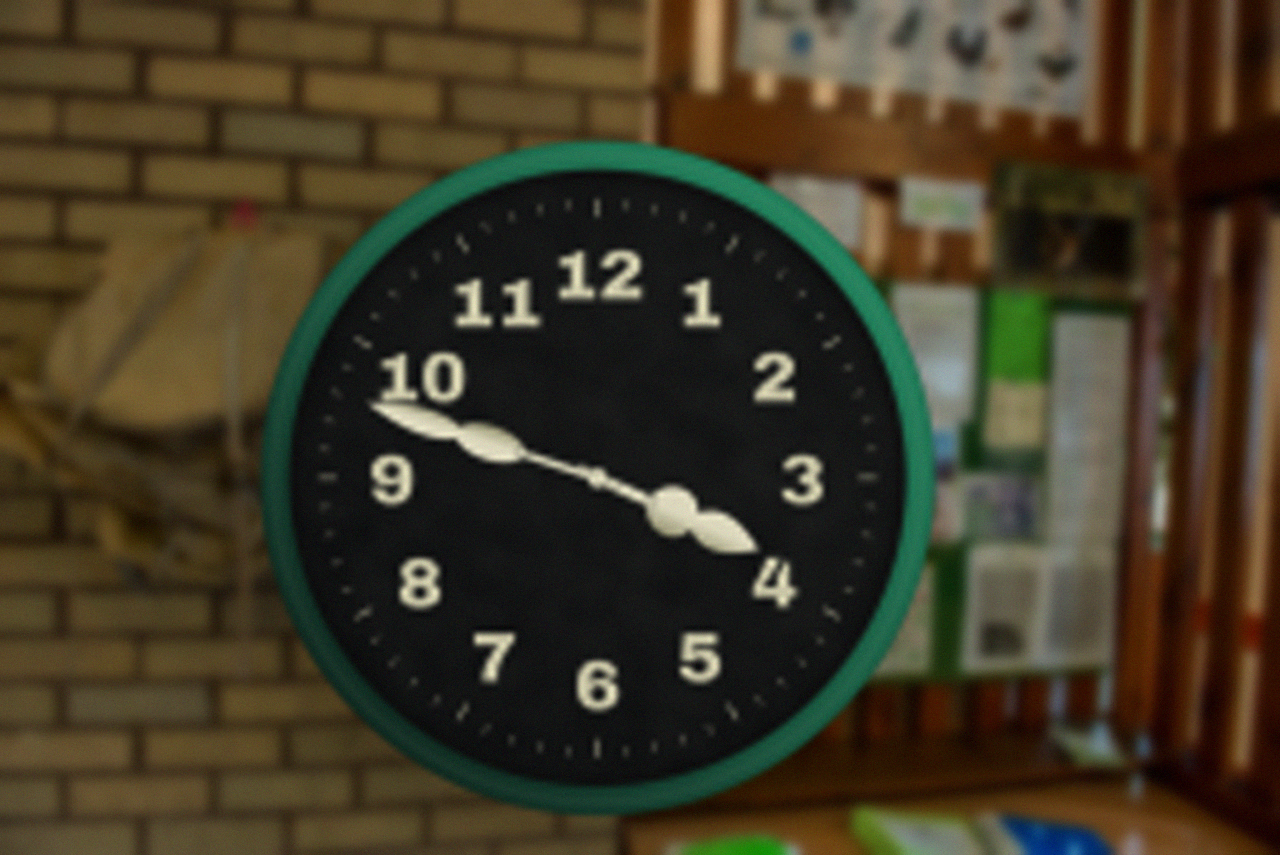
3:48
